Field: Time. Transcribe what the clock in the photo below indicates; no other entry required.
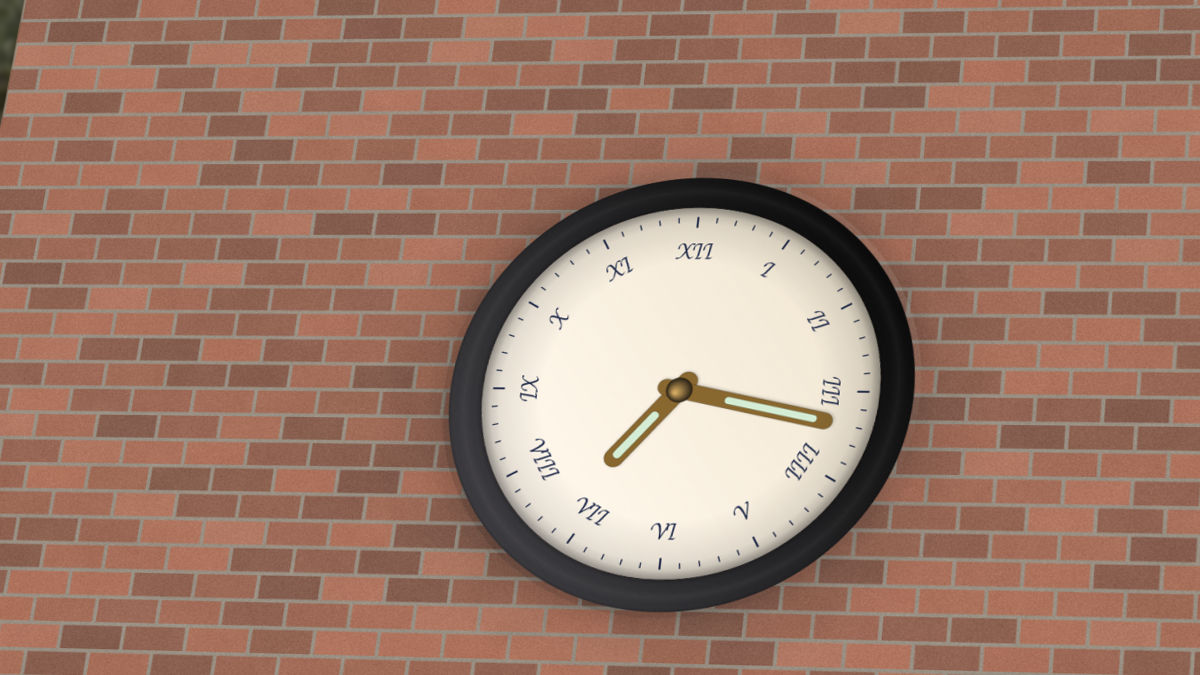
7:17
